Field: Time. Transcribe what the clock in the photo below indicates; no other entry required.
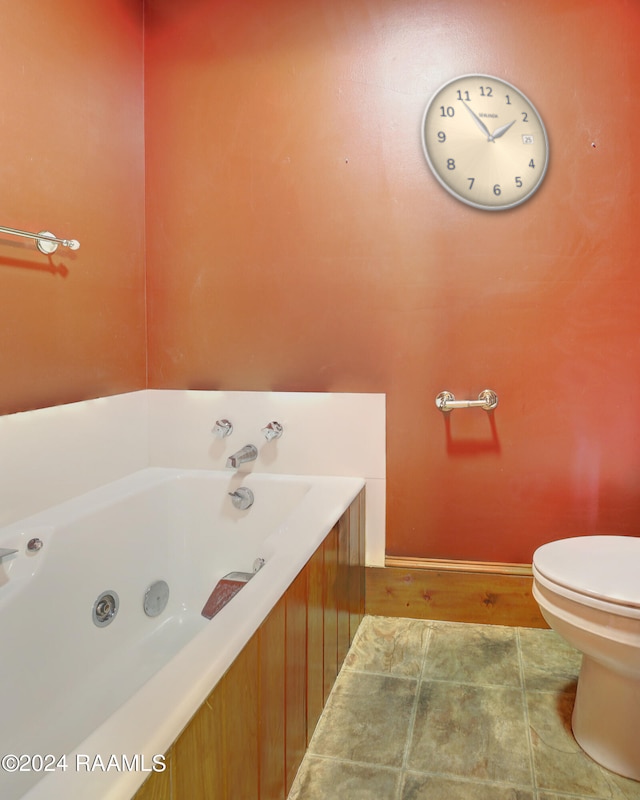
1:54
